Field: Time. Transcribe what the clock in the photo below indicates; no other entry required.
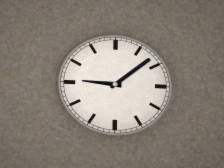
9:08
